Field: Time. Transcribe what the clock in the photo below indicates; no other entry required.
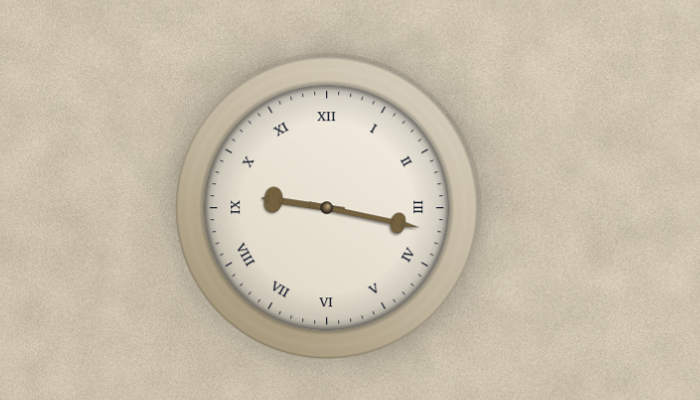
9:17
